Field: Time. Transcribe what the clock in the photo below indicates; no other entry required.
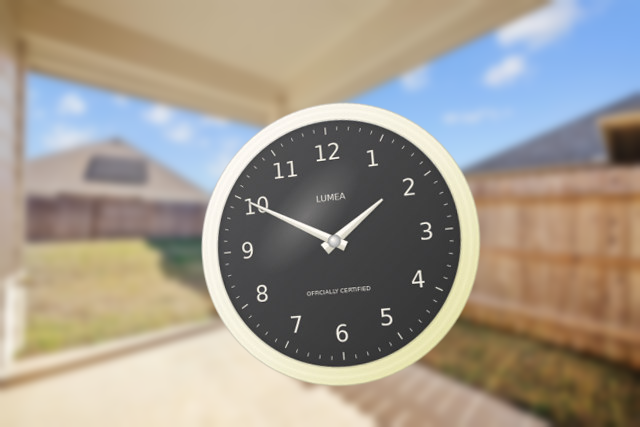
1:50
